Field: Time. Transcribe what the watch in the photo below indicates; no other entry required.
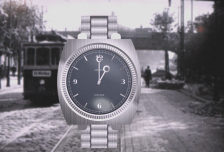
1:00
